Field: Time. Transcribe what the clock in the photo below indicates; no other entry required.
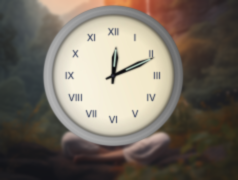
12:11
